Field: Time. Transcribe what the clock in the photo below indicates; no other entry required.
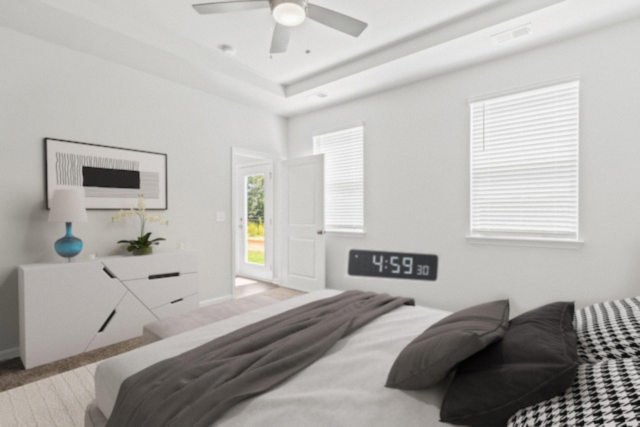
4:59
